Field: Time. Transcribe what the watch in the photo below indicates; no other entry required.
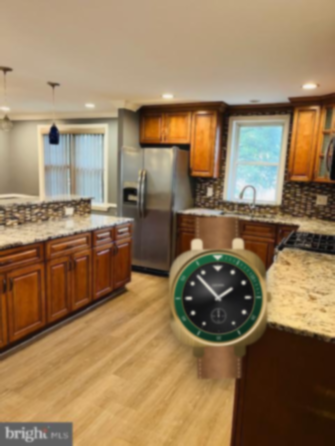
1:53
